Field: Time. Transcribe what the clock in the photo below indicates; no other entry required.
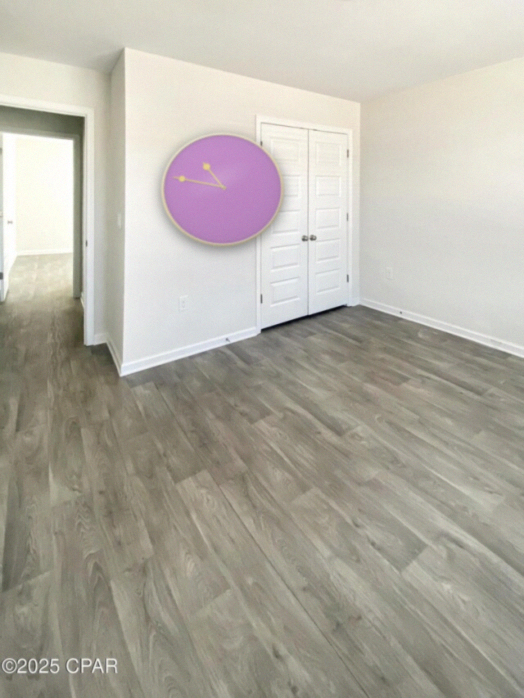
10:47
